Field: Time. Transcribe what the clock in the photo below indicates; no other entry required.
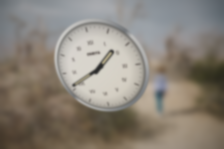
1:41
